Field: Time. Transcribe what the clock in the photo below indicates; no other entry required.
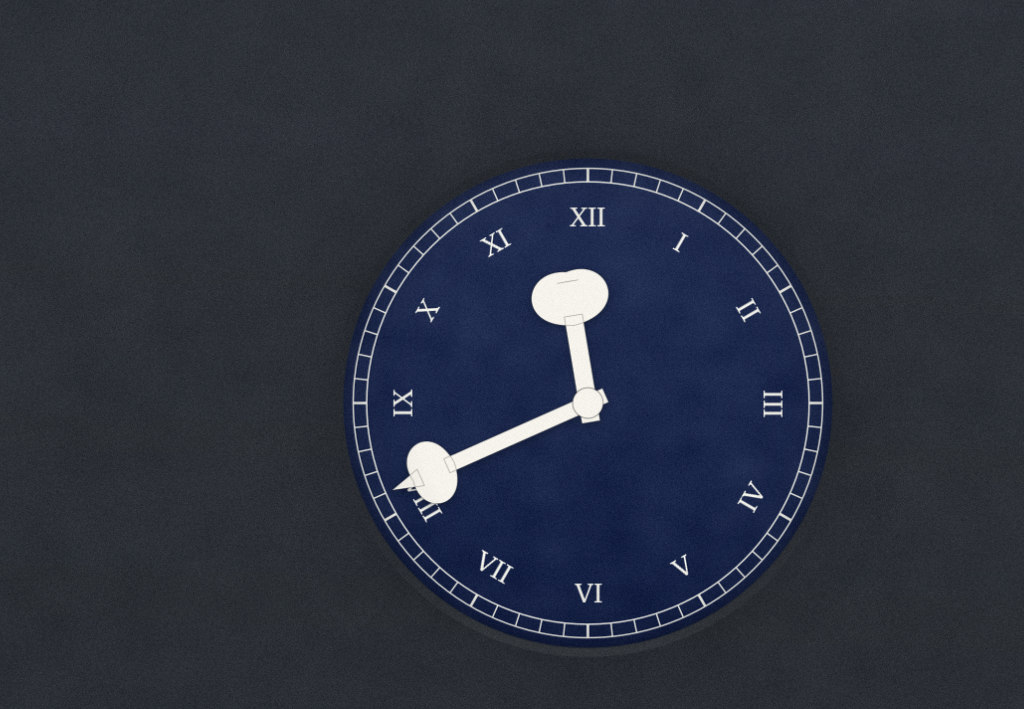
11:41
